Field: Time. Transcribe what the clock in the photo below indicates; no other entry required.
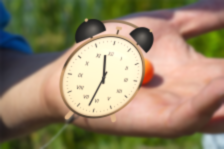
11:32
